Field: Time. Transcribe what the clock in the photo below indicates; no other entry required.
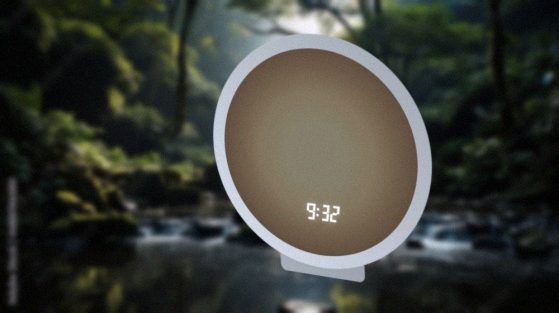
9:32
